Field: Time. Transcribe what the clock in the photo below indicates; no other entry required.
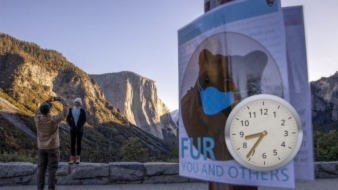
8:36
